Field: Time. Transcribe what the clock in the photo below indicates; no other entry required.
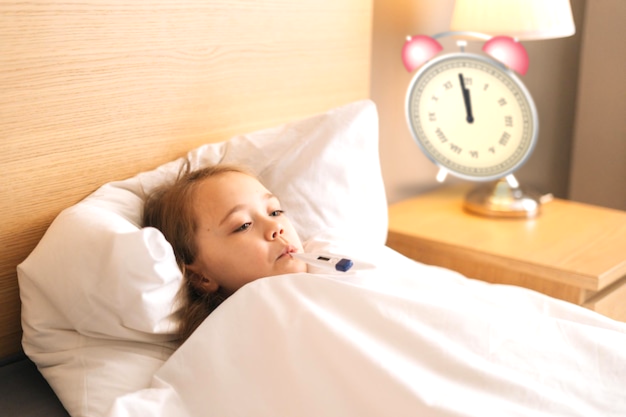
11:59
